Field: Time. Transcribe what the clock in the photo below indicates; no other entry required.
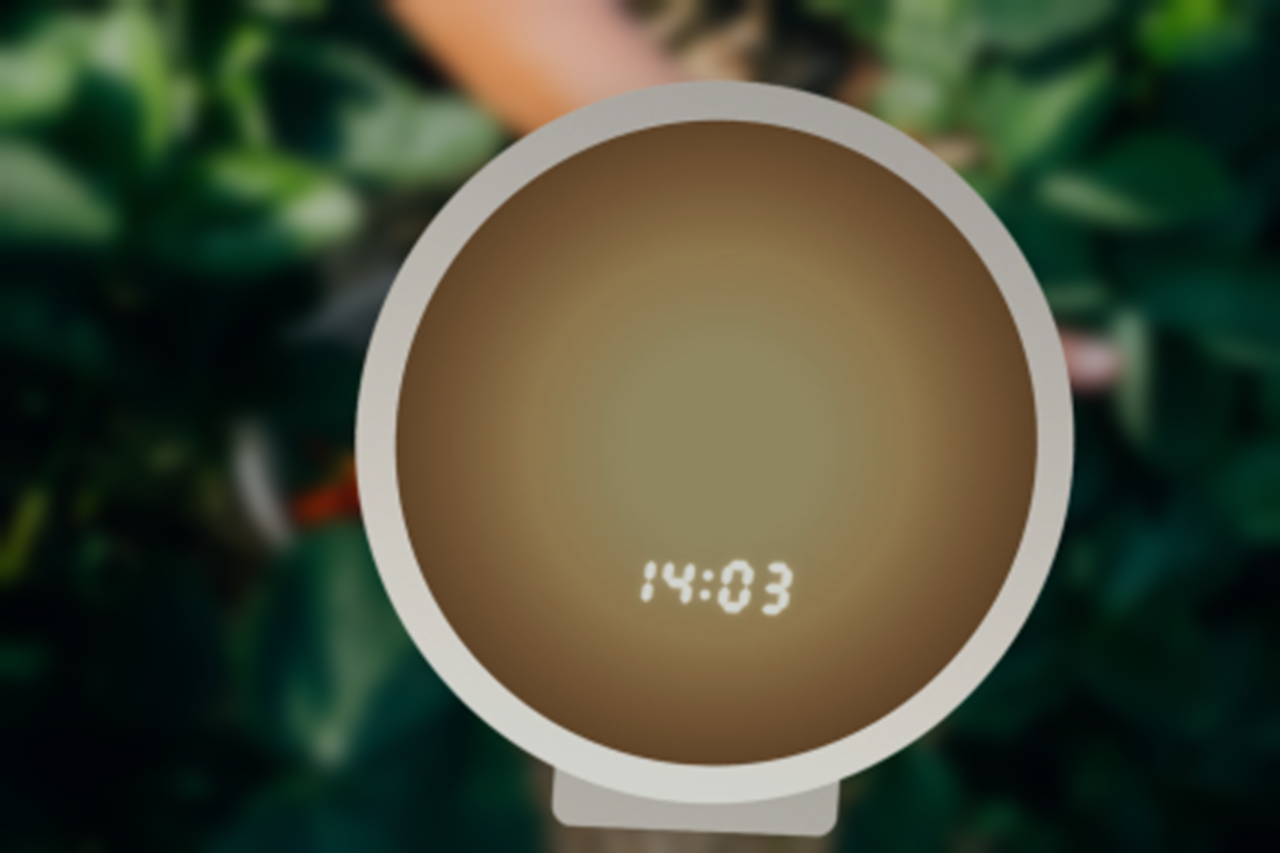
14:03
